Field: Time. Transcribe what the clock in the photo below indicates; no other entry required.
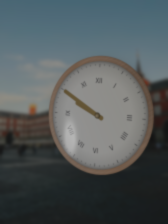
9:50
